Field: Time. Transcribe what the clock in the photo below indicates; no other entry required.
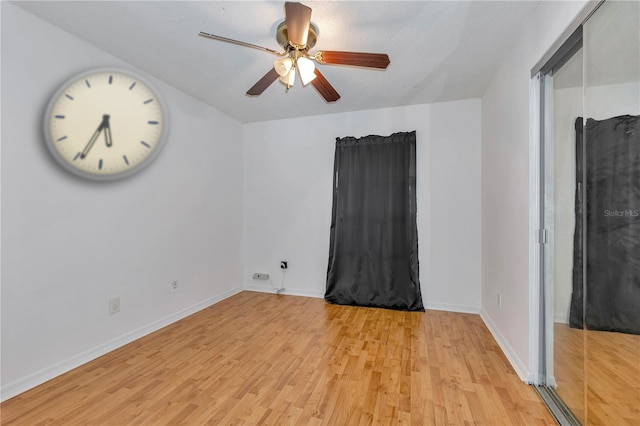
5:34
